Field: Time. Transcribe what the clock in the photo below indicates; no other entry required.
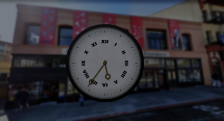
5:36
